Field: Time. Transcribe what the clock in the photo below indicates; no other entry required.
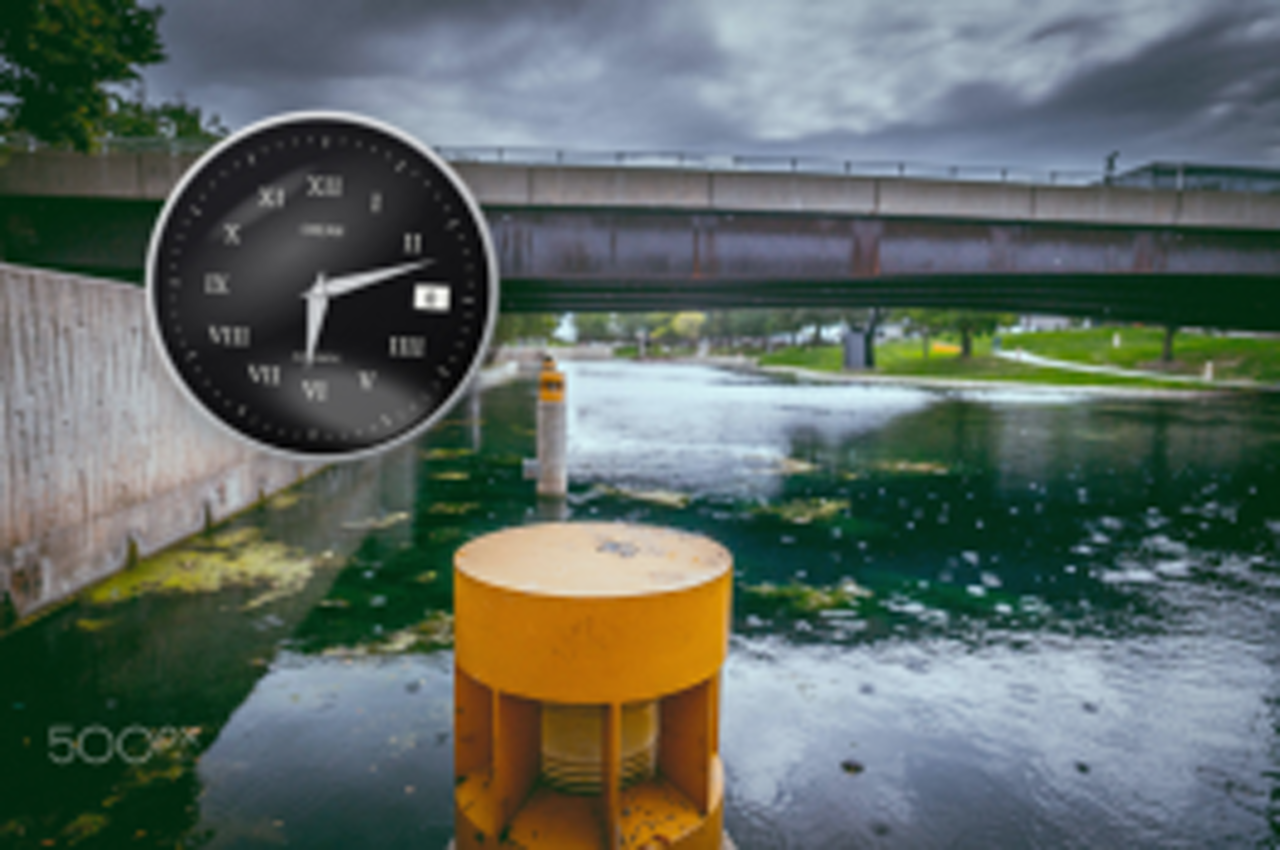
6:12
